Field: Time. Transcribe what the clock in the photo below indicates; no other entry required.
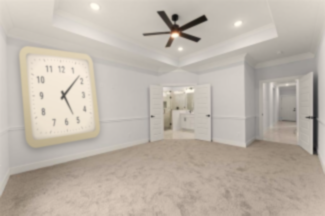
5:08
